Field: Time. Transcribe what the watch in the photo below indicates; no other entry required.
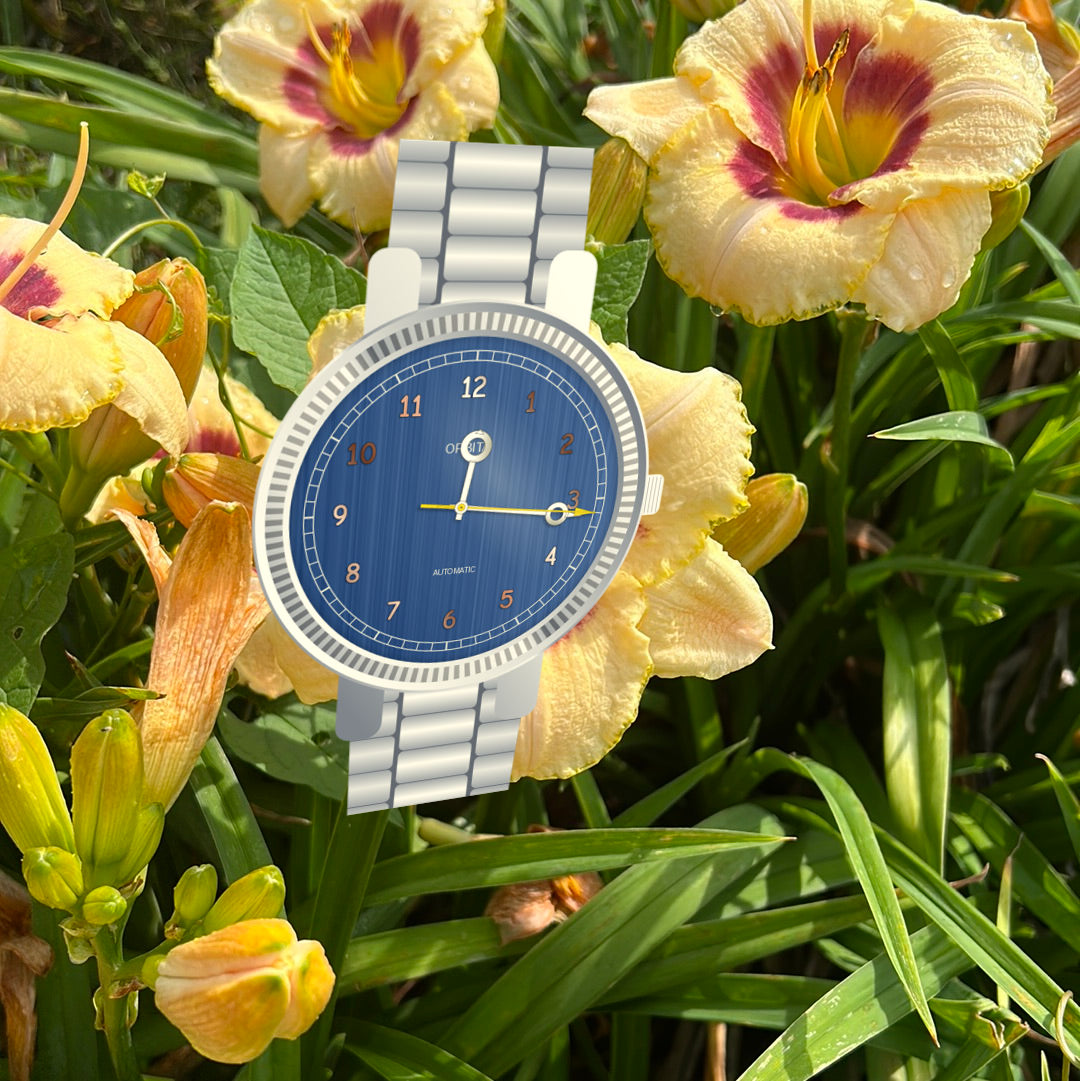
12:16:16
